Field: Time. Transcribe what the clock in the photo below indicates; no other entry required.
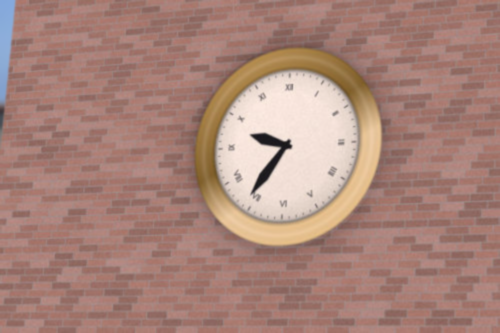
9:36
